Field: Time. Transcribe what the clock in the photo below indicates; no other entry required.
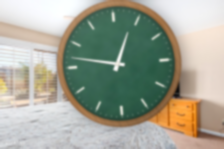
12:47
